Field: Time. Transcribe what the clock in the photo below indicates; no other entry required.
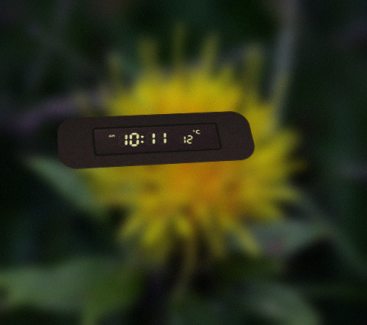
10:11
